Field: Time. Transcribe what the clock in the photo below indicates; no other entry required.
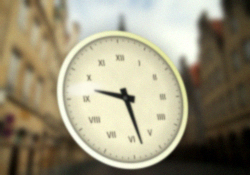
9:28
